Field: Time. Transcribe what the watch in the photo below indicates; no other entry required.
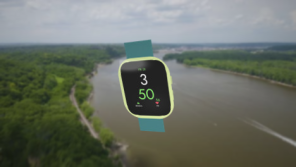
3:50
